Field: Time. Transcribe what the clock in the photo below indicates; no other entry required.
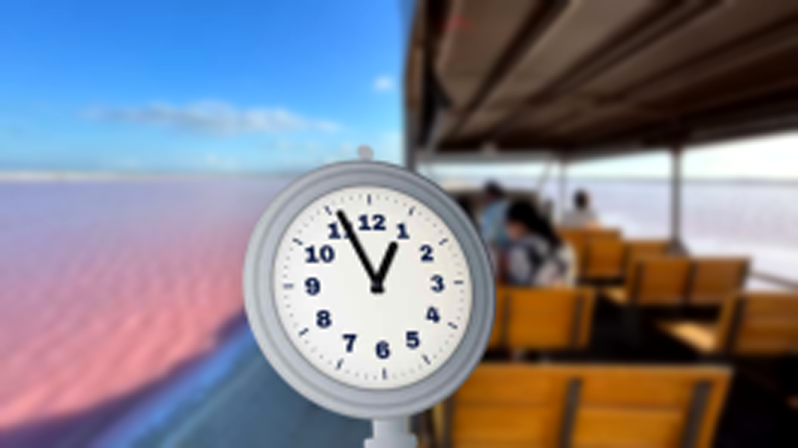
12:56
